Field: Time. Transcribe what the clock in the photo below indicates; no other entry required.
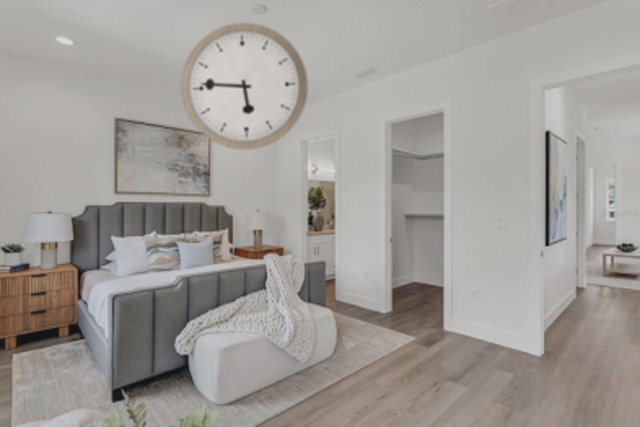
5:46
